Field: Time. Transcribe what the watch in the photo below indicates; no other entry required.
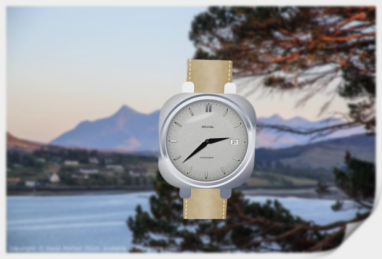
2:38
